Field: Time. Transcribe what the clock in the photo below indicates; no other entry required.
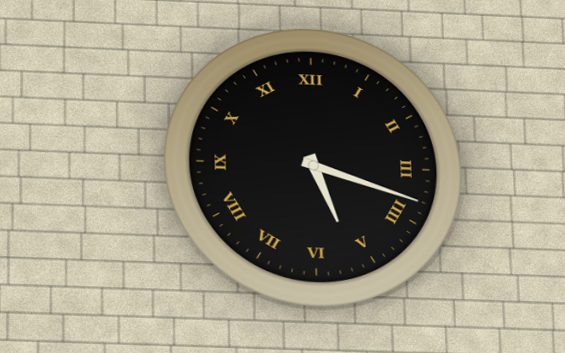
5:18
